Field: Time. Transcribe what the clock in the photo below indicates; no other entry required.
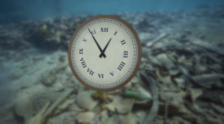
12:54
